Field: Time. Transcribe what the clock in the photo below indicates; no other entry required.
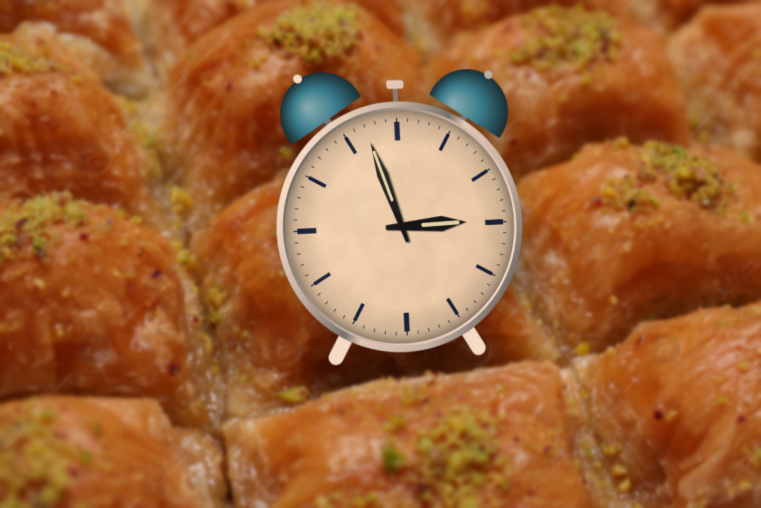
2:57
